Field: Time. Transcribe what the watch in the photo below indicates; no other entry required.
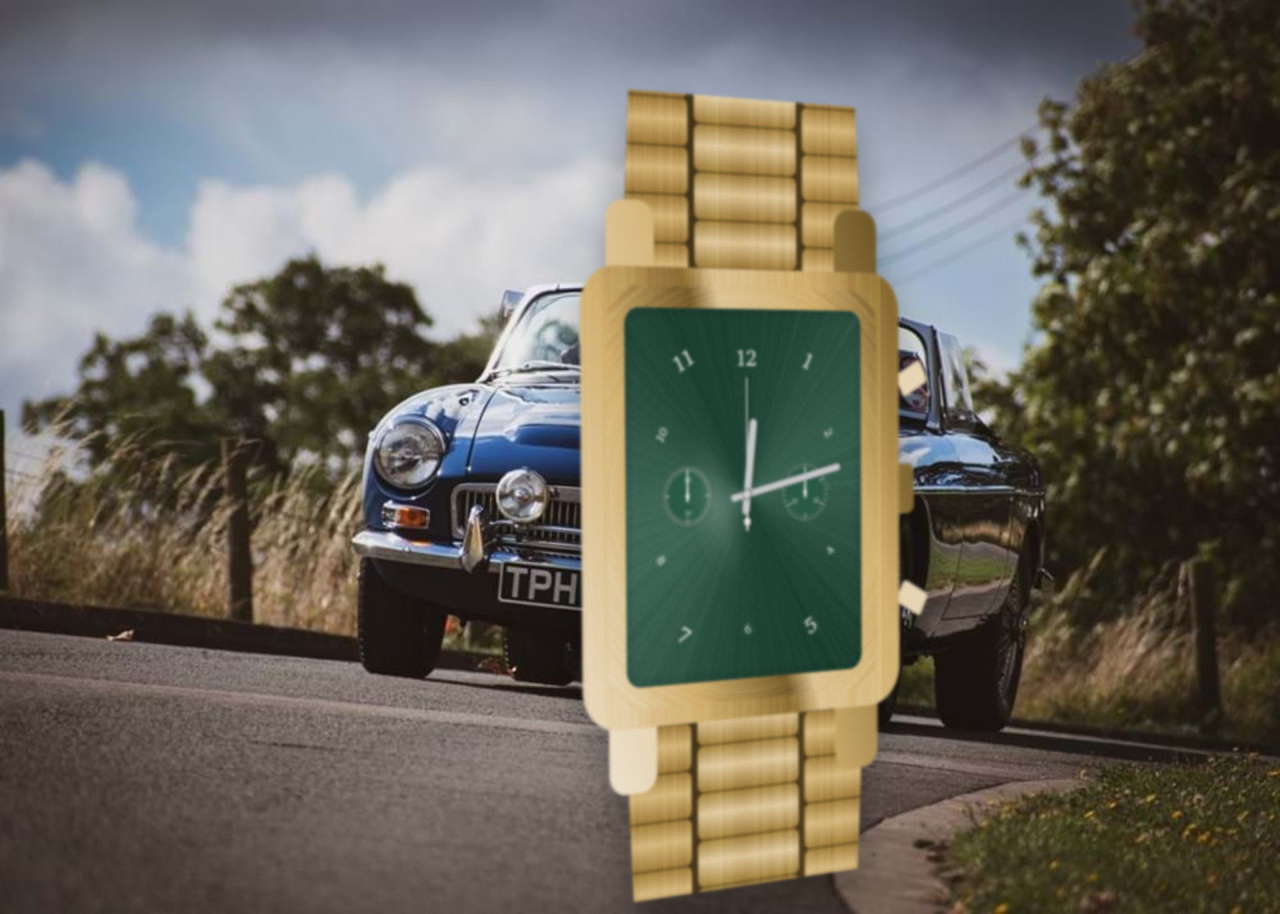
12:13
